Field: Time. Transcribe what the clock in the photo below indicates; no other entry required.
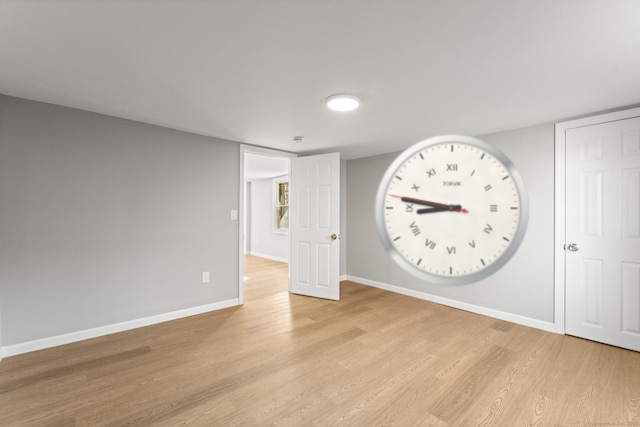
8:46:47
